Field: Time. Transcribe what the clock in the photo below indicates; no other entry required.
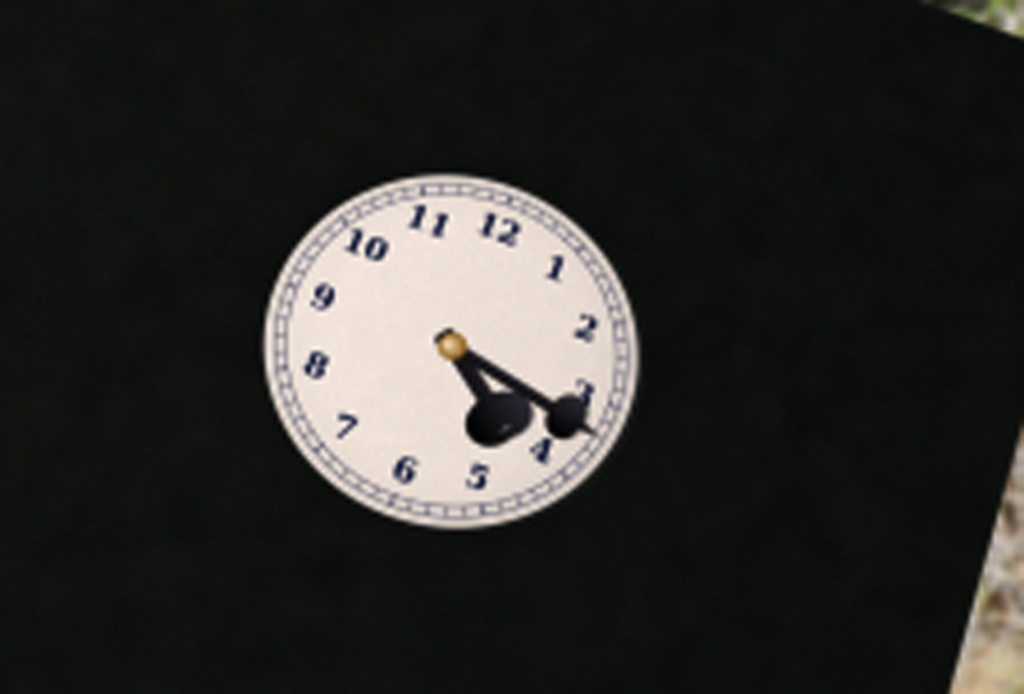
4:17
